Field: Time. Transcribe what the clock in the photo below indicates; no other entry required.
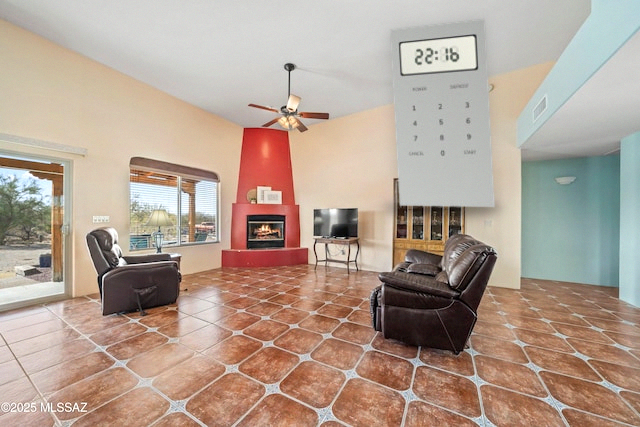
22:16
